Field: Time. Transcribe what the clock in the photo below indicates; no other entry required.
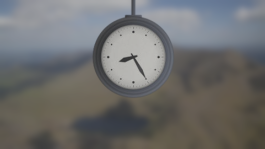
8:25
